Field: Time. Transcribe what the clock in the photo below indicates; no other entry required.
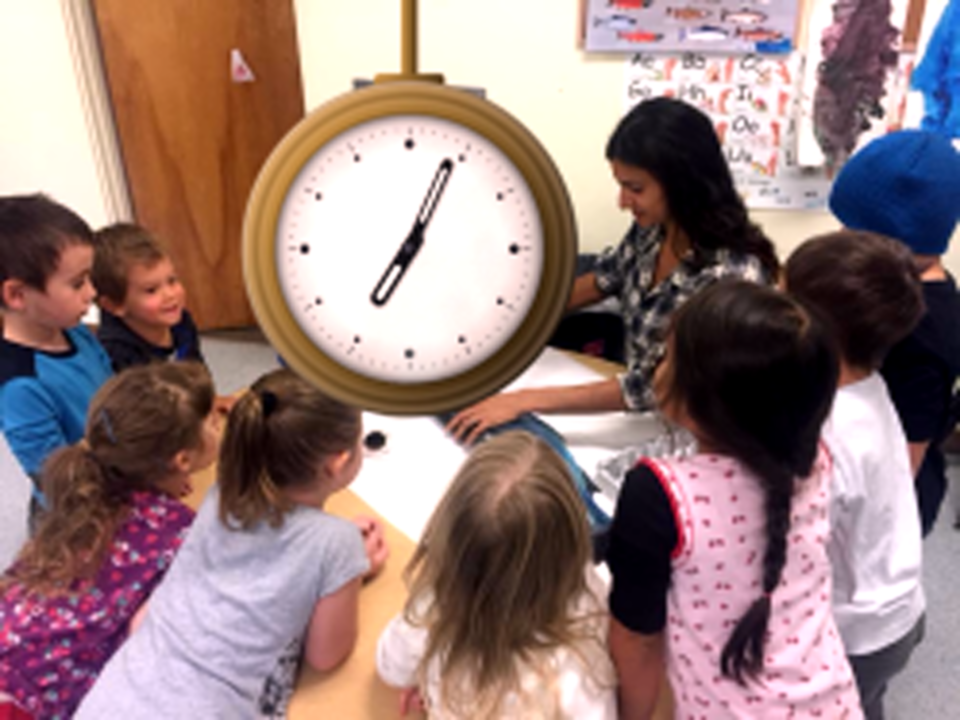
7:04
